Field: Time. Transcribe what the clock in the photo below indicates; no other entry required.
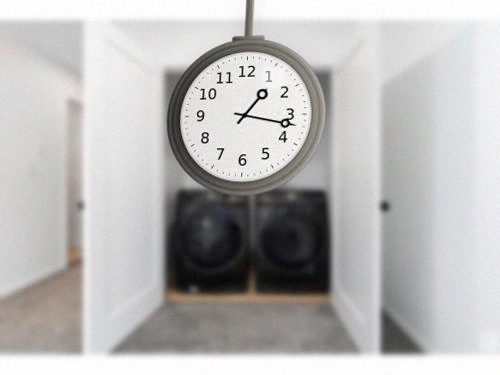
1:17
